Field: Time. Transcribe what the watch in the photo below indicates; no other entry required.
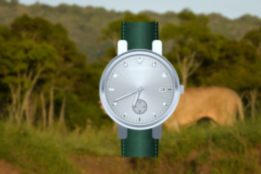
6:41
